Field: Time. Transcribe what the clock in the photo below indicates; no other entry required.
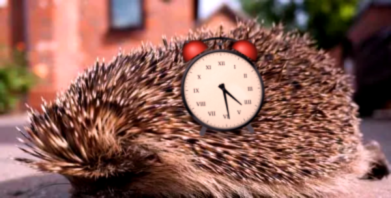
4:29
